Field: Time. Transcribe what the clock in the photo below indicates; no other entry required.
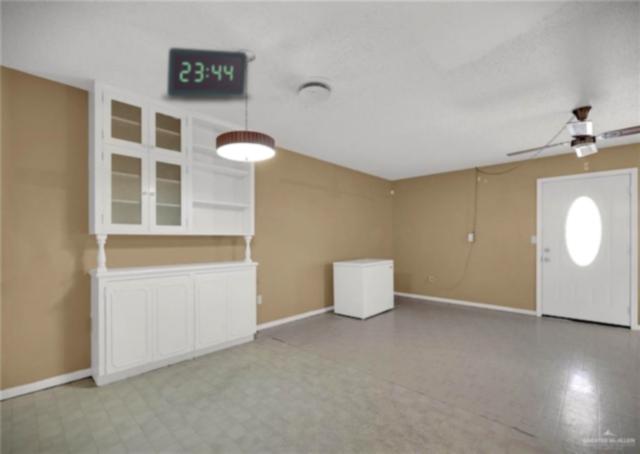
23:44
